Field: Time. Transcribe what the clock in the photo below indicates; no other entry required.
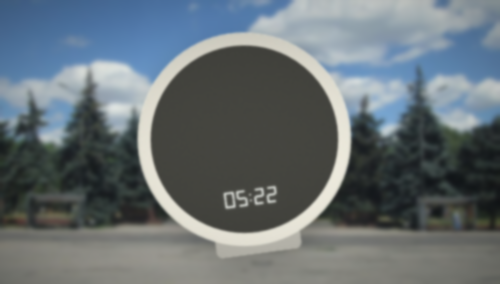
5:22
